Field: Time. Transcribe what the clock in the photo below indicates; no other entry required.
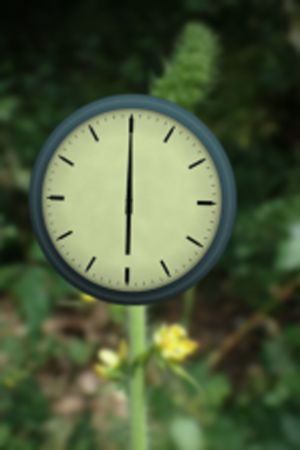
6:00
